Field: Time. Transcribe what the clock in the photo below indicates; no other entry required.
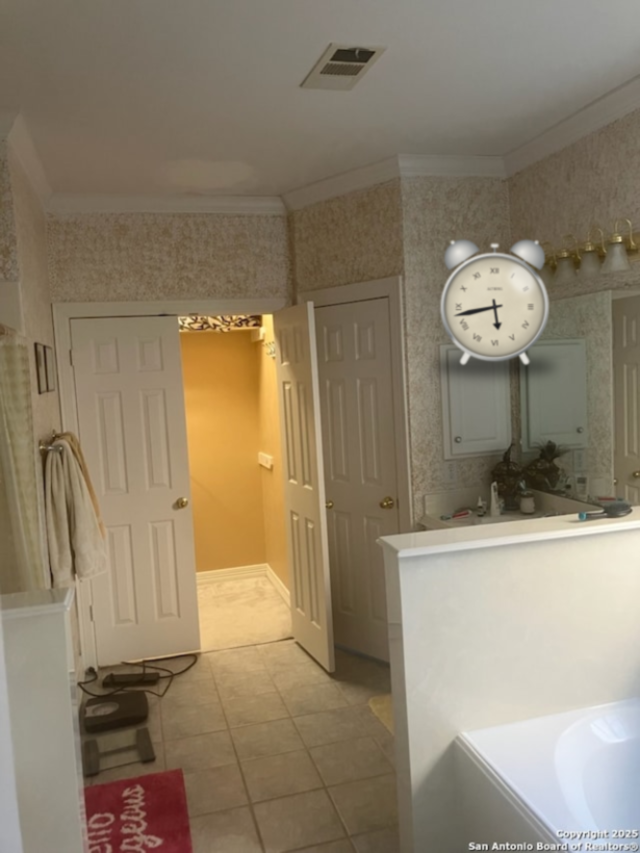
5:43
